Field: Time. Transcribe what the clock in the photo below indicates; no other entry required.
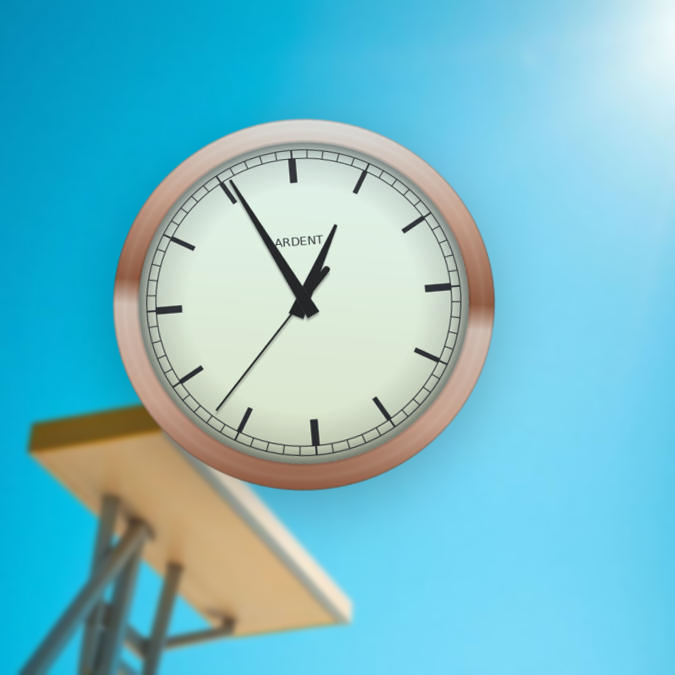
12:55:37
